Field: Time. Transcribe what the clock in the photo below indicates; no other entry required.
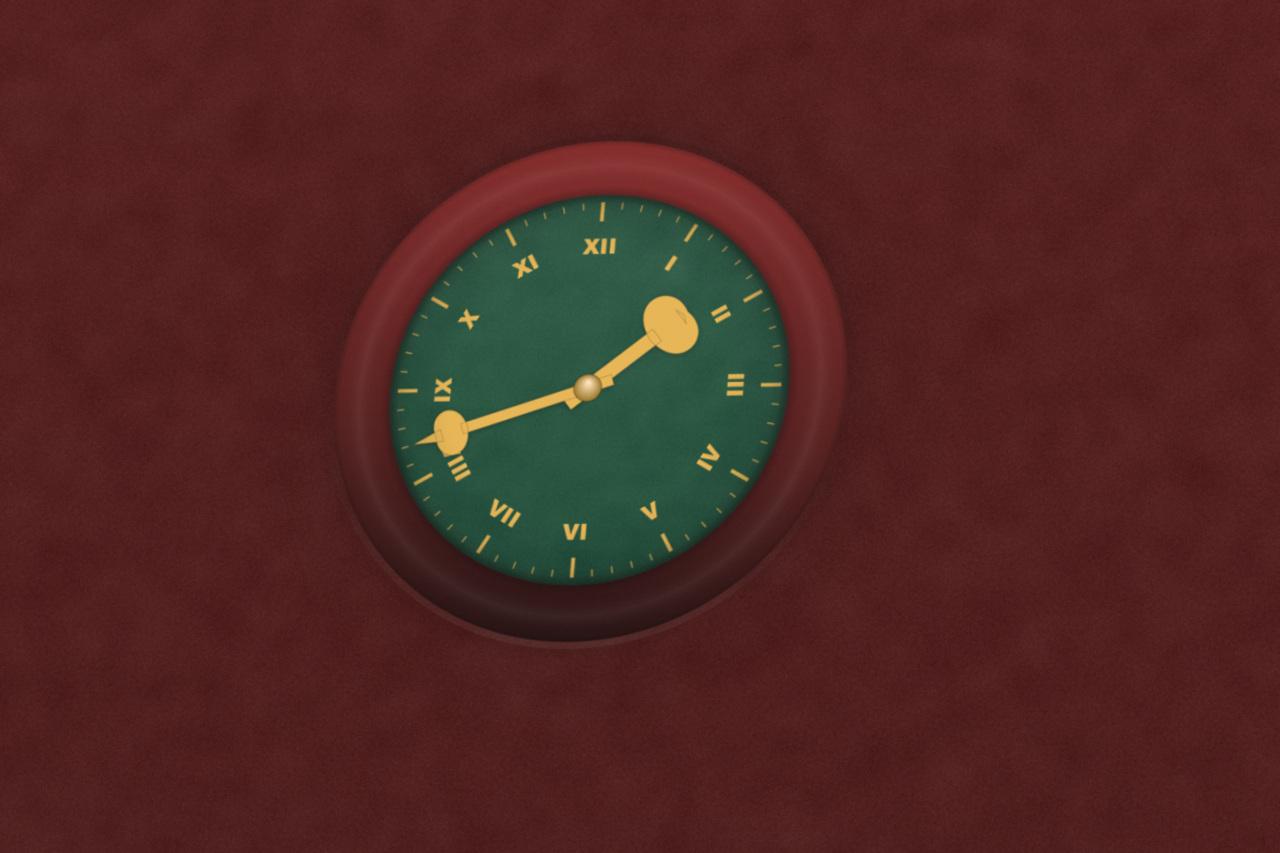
1:42
